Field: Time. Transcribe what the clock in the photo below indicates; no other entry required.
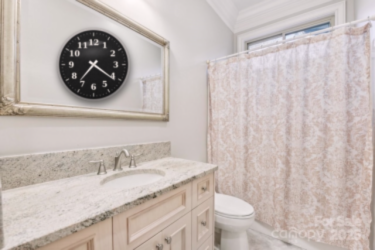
7:21
